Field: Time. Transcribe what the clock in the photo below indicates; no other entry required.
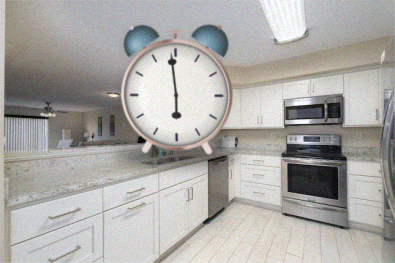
5:59
